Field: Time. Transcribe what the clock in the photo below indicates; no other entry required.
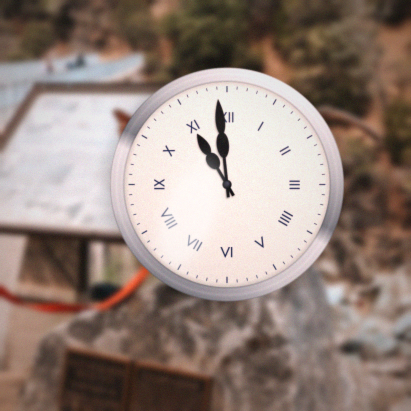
10:59
